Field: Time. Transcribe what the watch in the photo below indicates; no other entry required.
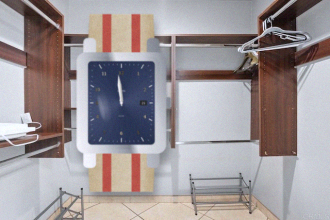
11:59
